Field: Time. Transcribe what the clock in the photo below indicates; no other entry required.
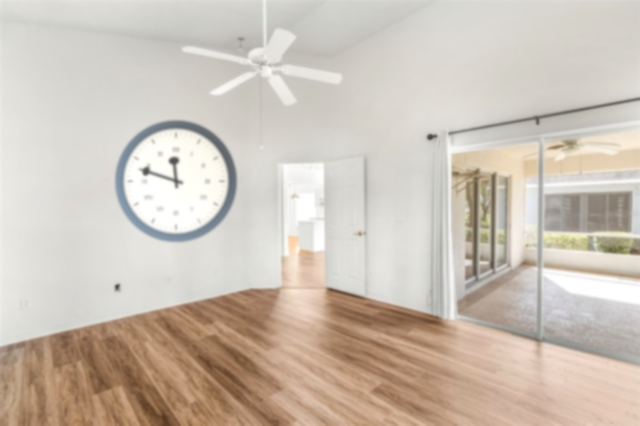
11:48
